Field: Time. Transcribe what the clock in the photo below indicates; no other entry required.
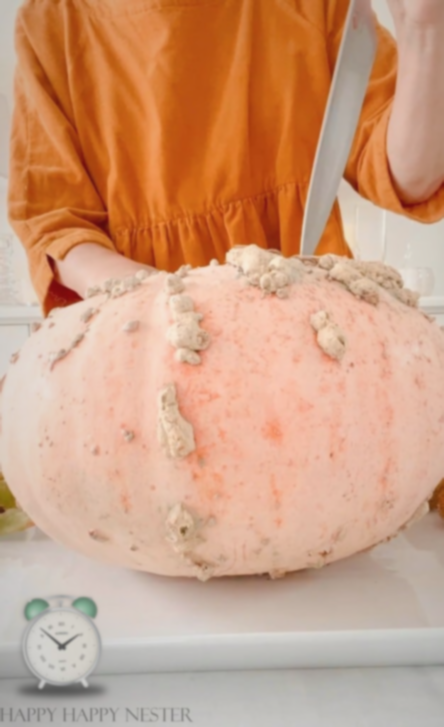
1:52
